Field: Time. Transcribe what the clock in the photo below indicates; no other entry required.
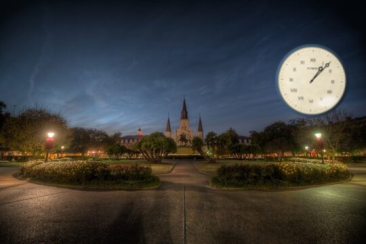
1:07
